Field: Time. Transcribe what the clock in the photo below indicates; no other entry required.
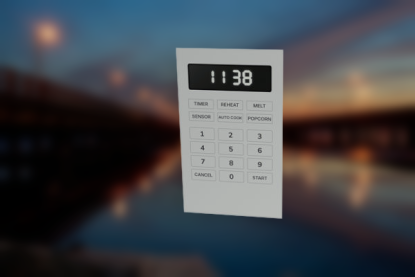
11:38
